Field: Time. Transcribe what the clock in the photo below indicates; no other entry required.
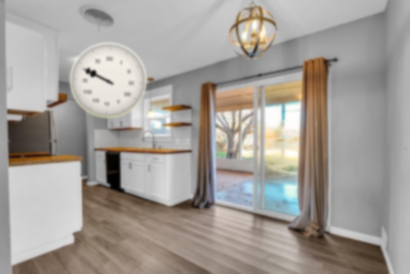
9:49
